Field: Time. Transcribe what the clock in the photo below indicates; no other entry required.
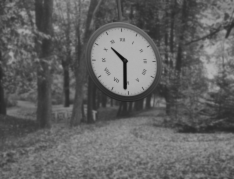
10:31
